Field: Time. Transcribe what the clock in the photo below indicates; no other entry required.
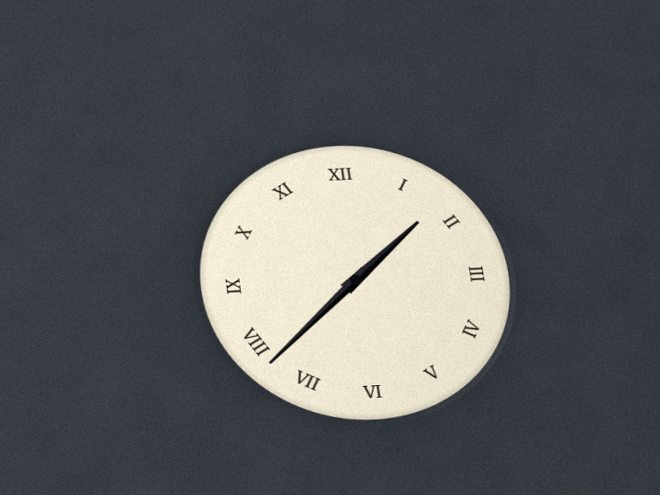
1:38
